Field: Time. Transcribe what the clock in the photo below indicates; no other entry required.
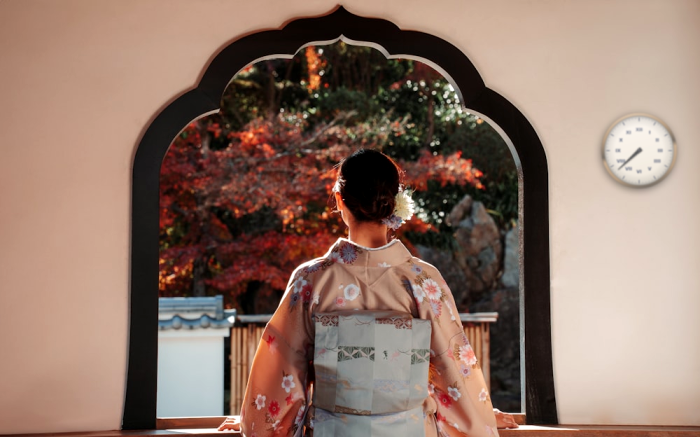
7:38
